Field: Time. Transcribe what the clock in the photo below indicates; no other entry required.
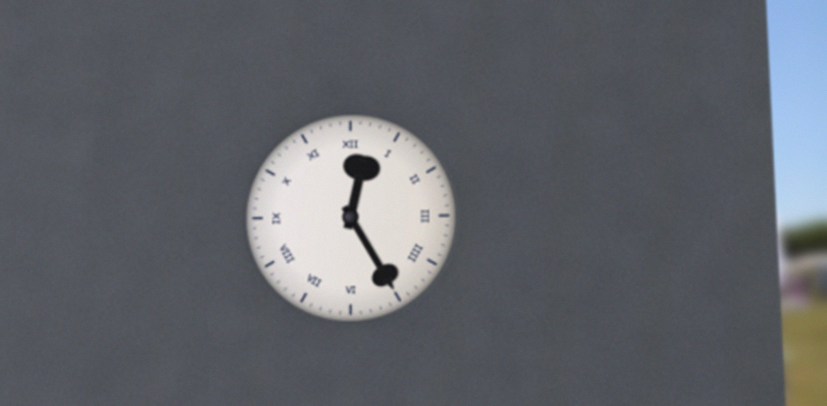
12:25
